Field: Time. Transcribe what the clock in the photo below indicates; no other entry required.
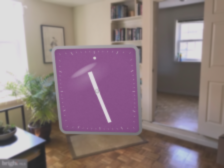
11:27
